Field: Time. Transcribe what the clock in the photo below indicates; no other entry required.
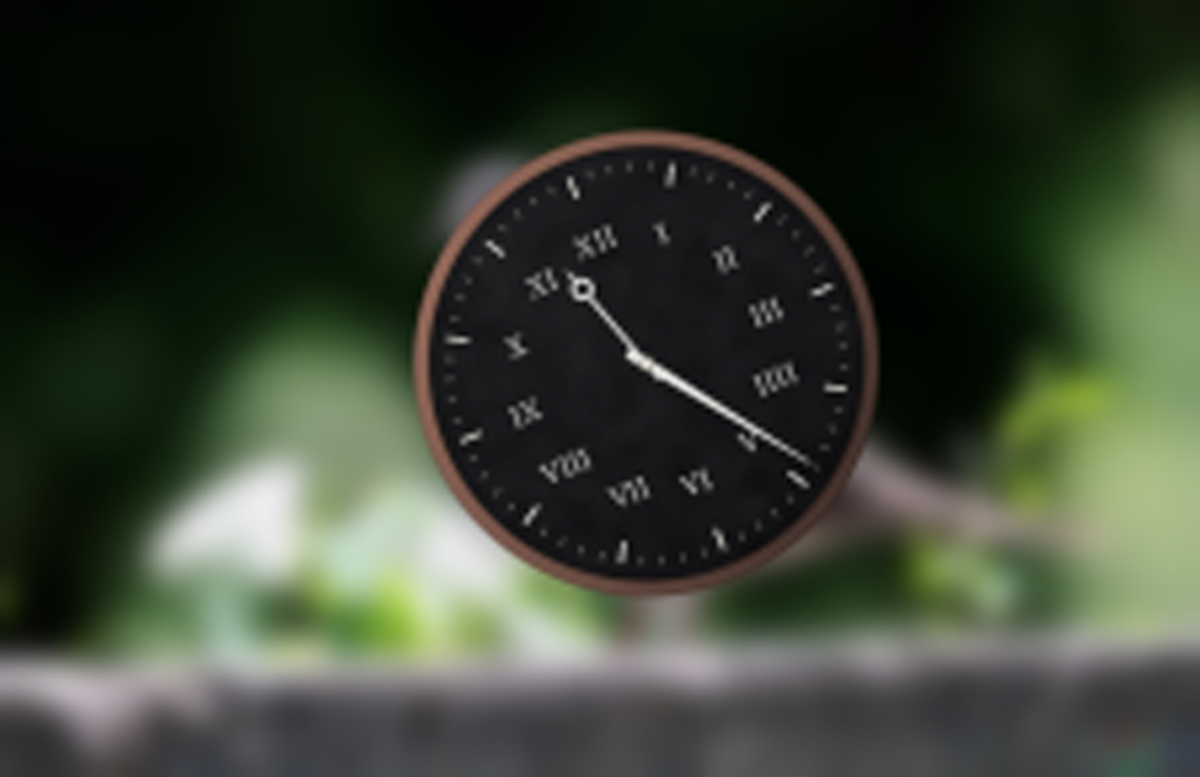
11:24
